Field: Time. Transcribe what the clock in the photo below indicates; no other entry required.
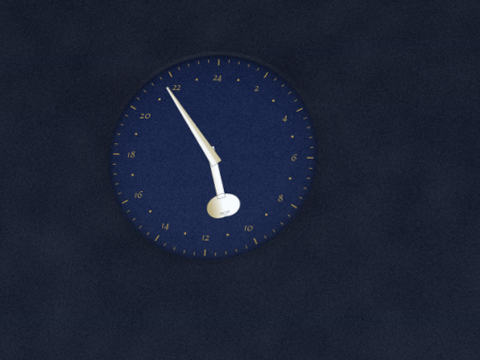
10:54
